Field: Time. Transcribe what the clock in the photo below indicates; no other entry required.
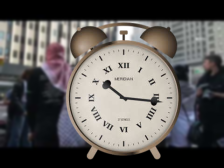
10:16
